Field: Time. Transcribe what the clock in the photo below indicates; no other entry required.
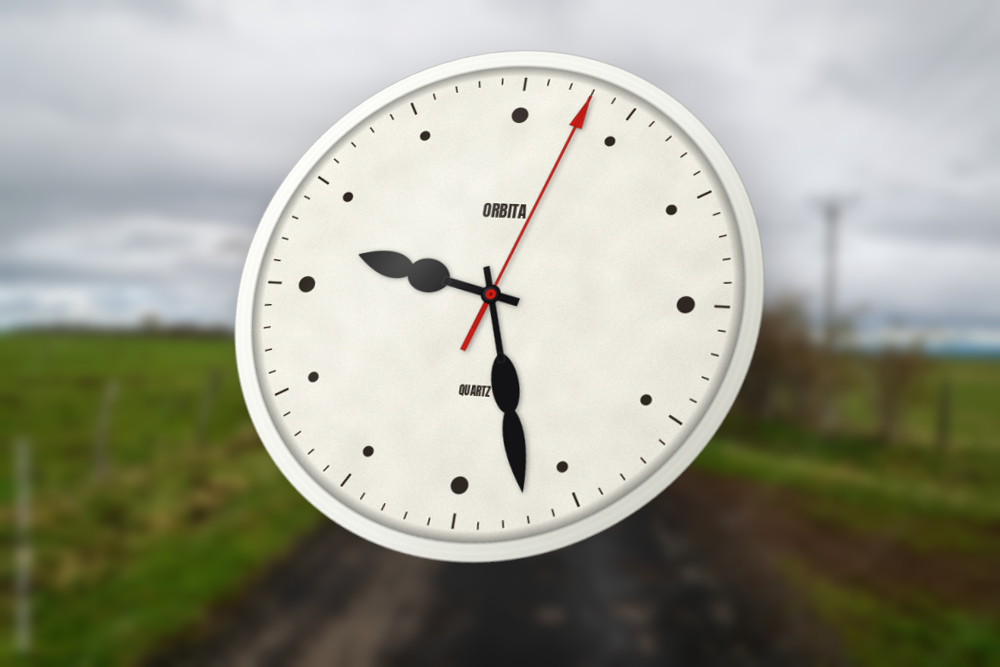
9:27:03
